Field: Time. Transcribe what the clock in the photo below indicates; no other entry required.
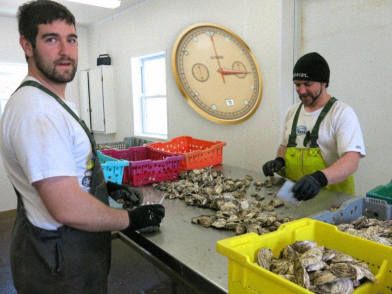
3:16
